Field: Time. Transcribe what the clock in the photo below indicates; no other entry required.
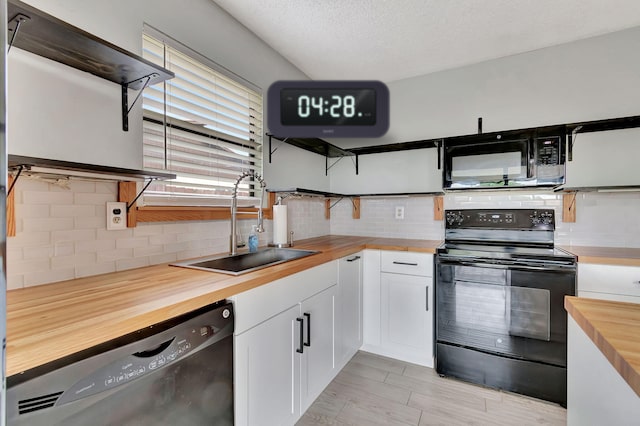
4:28
